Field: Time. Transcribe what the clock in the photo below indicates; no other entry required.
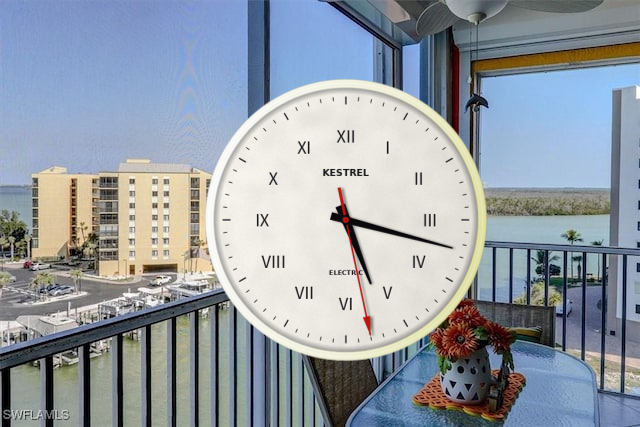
5:17:28
